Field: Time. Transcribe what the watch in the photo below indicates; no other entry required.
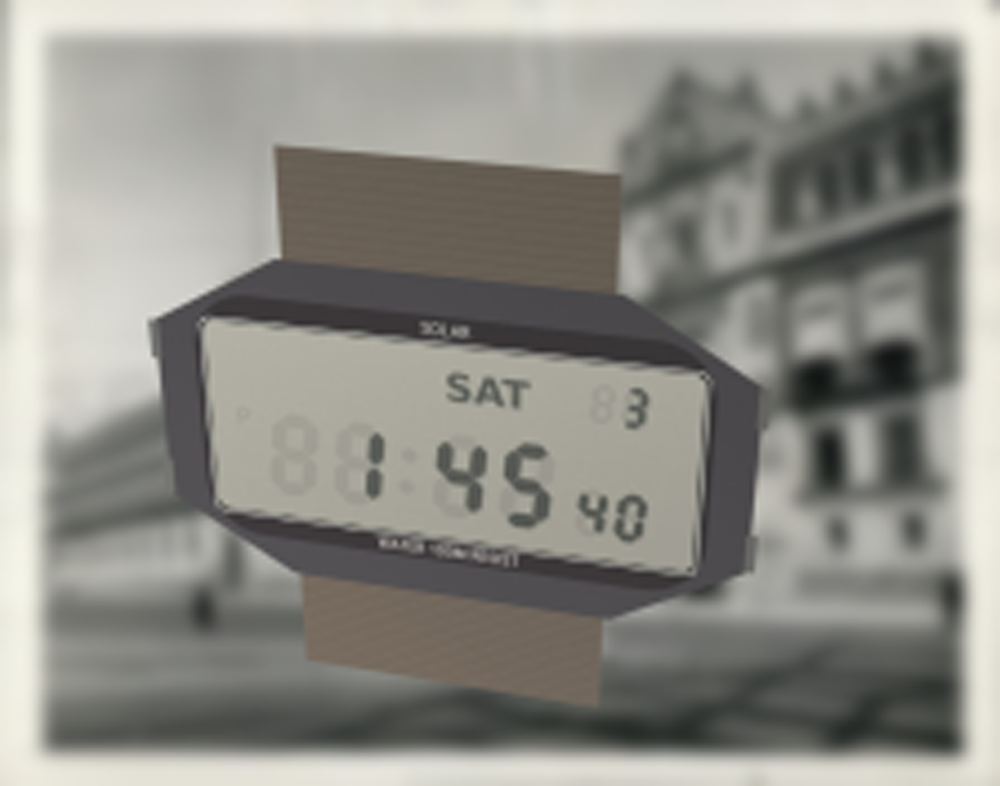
1:45:40
